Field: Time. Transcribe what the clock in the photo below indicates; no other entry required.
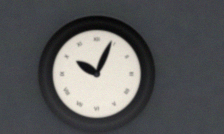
10:04
